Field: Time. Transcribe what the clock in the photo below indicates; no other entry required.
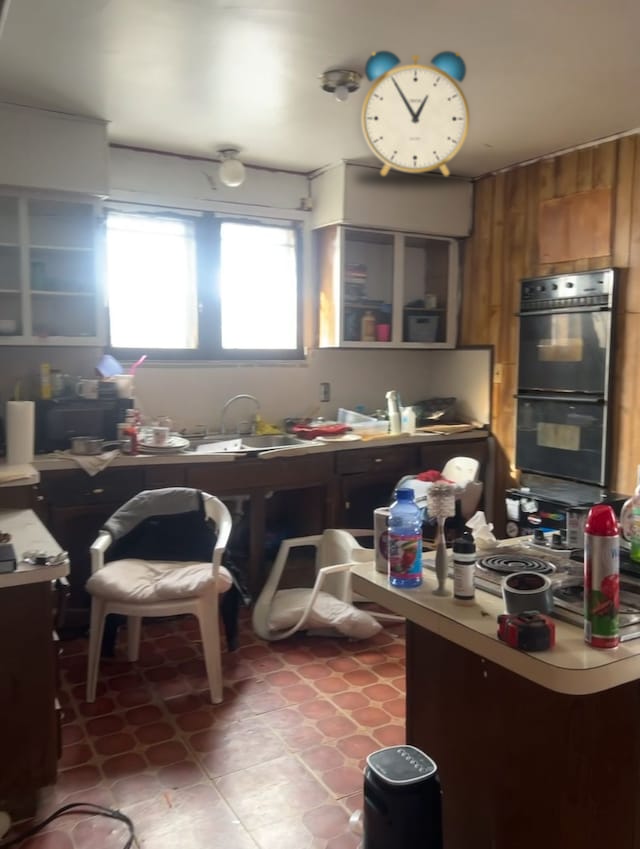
12:55
